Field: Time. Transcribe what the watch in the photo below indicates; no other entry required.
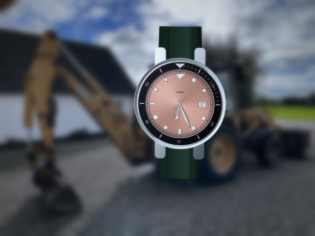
6:26
